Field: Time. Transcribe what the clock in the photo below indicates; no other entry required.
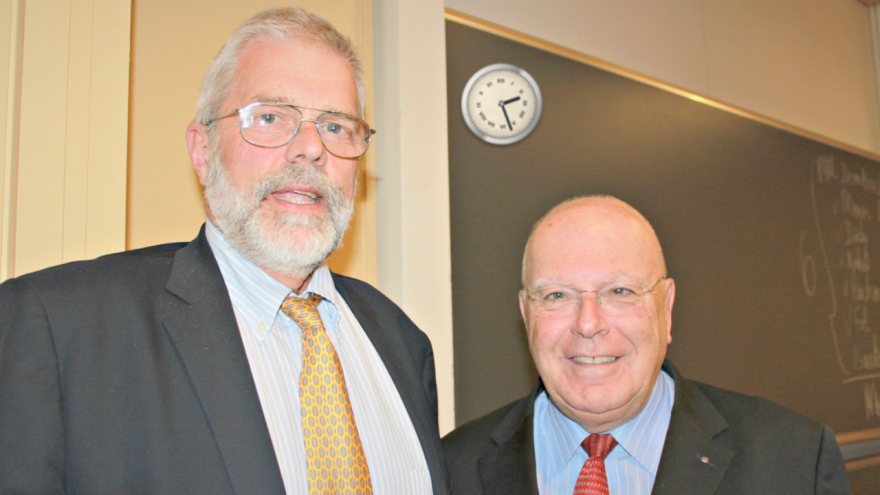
2:27
